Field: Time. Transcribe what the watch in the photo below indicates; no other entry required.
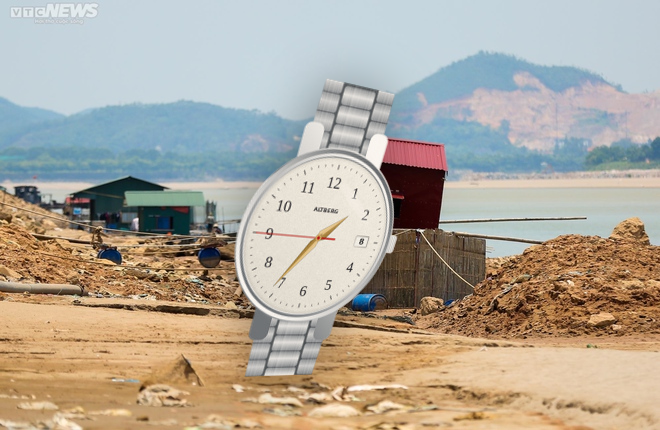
1:35:45
